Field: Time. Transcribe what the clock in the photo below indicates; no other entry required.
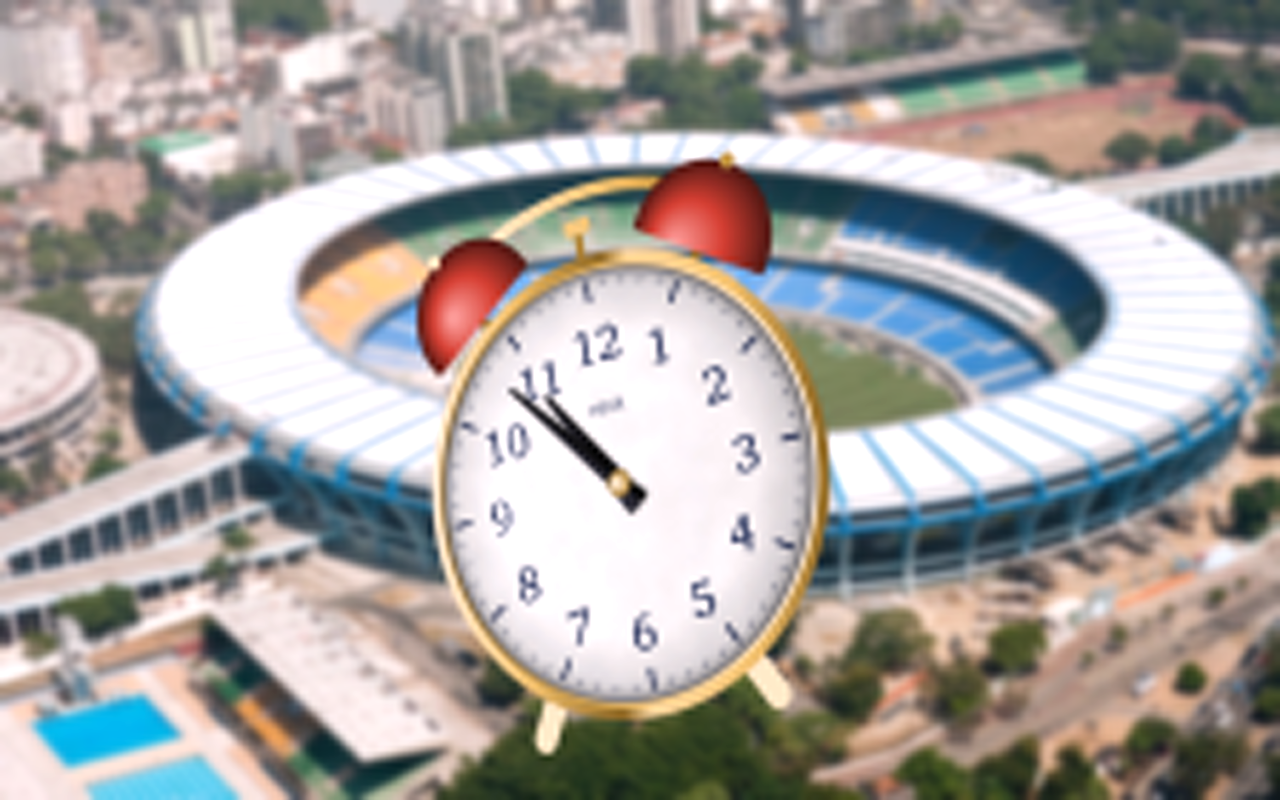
10:53
